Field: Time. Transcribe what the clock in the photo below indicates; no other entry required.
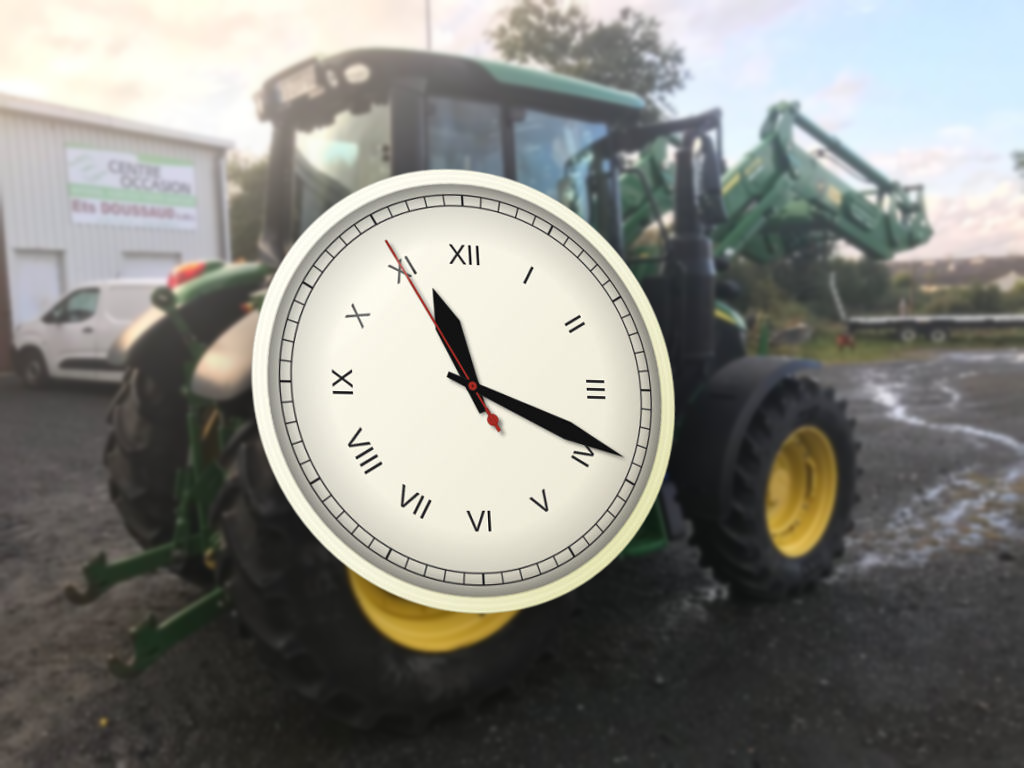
11:18:55
